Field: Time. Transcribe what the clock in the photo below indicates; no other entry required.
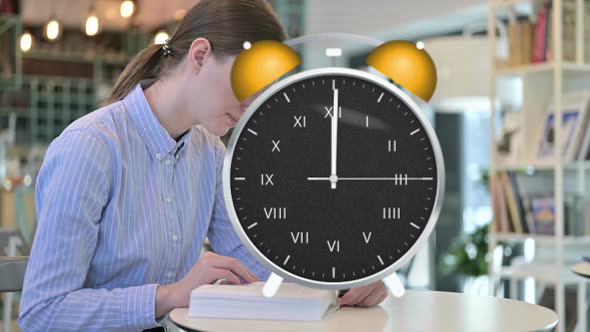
12:00:15
